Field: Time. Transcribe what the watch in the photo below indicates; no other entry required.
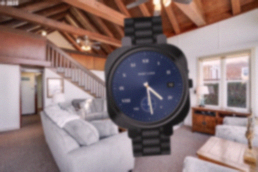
4:29
